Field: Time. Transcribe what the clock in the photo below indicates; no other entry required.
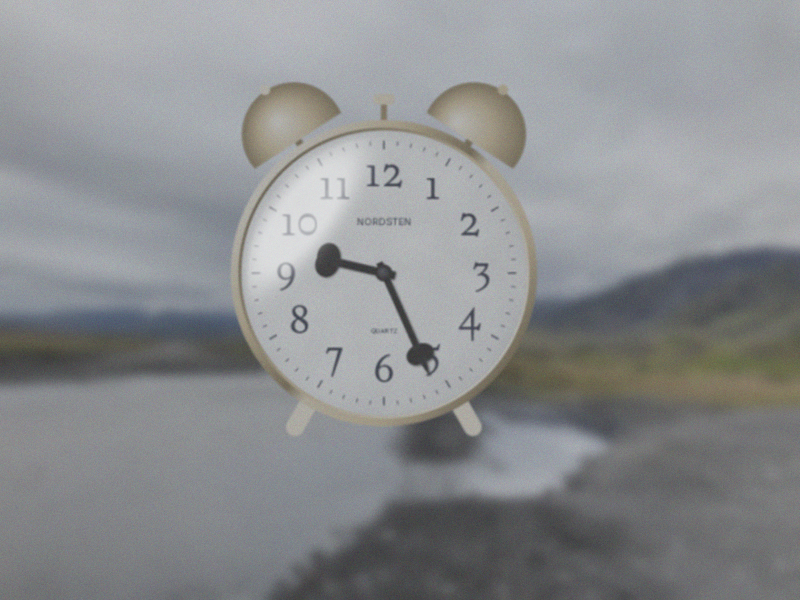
9:26
